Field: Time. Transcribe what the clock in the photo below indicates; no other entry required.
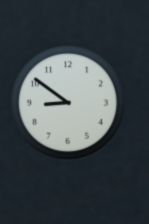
8:51
